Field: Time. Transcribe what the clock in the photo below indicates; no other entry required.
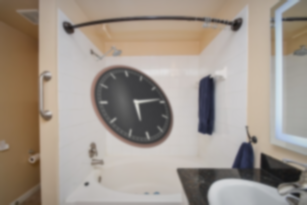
6:14
